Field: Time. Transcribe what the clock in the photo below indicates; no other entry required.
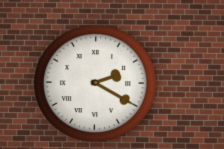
2:20
